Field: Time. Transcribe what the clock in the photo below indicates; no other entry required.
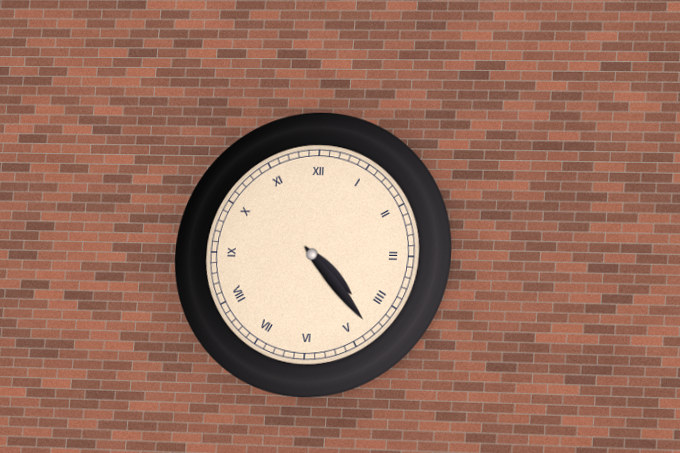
4:23
